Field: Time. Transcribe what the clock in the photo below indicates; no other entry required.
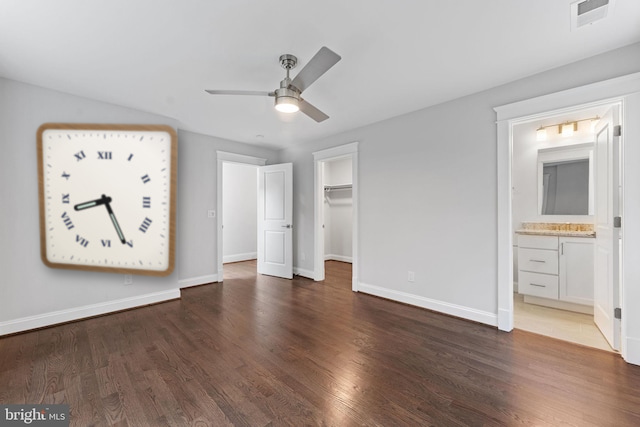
8:26
